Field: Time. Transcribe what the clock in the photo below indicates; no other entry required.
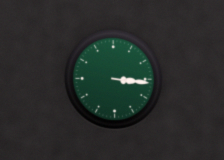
3:16
